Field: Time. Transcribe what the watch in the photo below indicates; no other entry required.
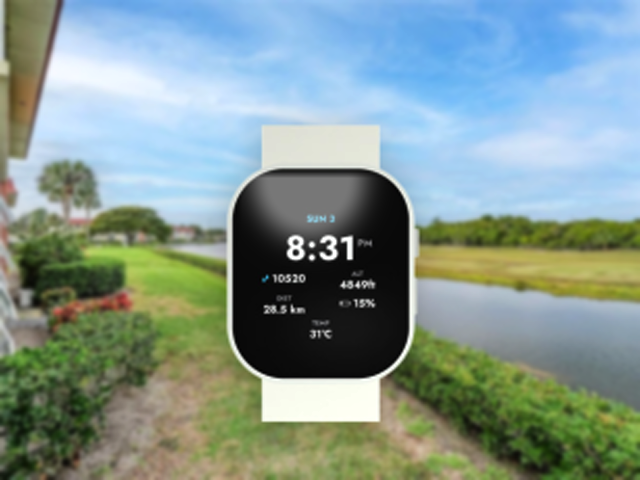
8:31
